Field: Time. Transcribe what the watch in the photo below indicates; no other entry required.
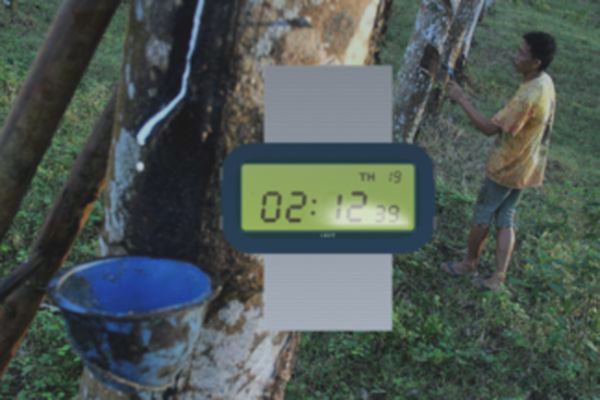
2:12:39
